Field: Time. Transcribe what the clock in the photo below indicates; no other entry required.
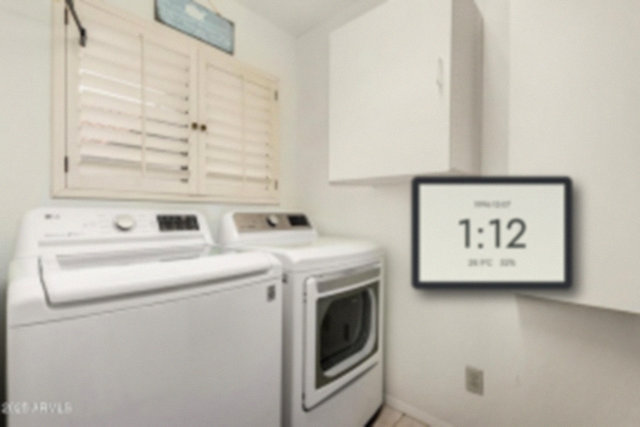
1:12
